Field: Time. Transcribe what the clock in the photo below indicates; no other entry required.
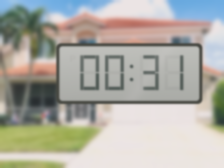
0:31
